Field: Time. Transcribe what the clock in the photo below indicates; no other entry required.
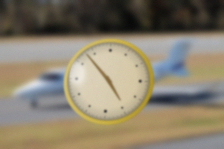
4:53
